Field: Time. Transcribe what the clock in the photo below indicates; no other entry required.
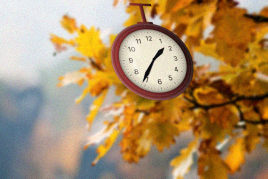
1:36
